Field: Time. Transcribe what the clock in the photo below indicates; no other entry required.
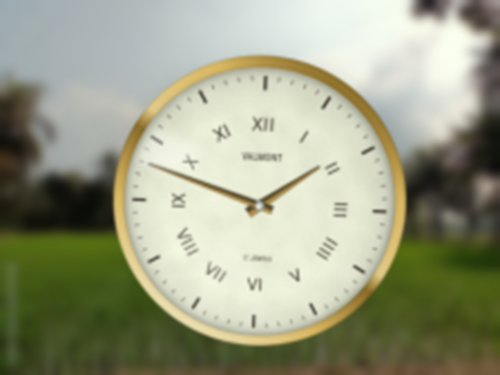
1:48
